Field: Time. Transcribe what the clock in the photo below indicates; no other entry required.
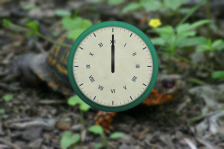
12:00
